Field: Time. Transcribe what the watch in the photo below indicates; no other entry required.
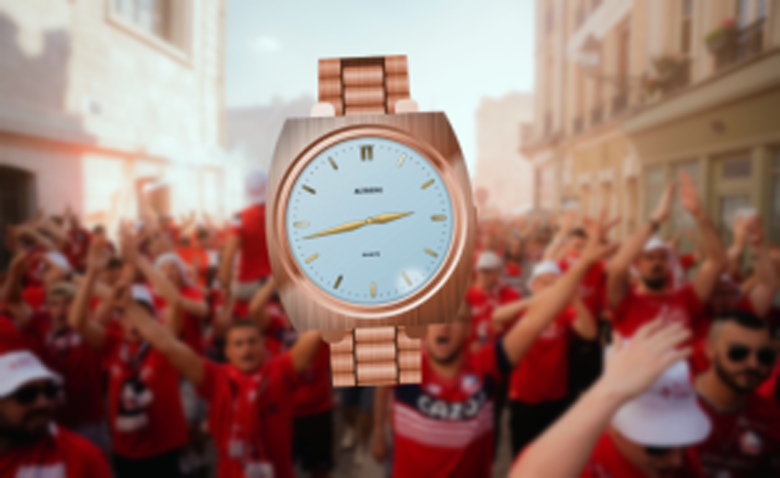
2:43
